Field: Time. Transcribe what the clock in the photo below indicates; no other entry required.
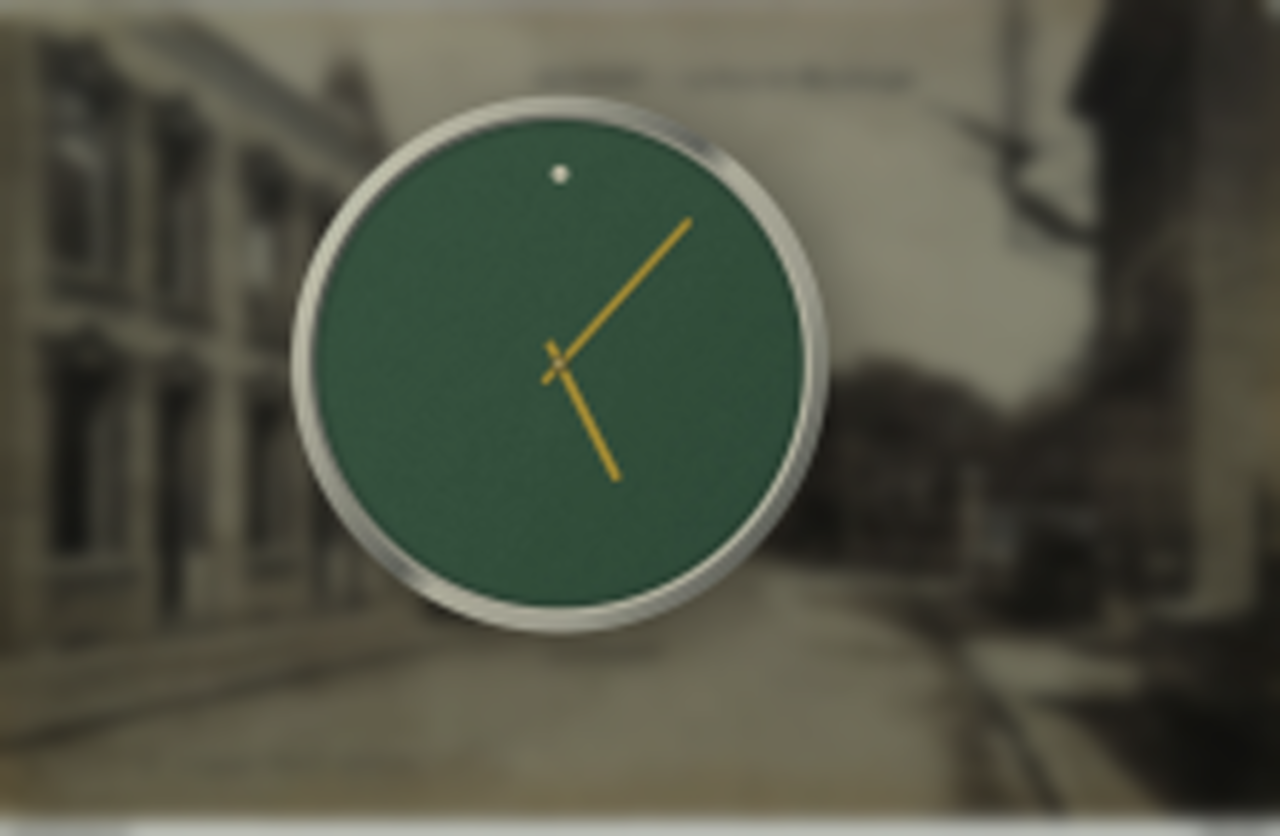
5:07
